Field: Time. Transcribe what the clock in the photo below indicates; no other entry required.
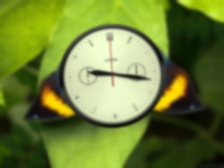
9:17
